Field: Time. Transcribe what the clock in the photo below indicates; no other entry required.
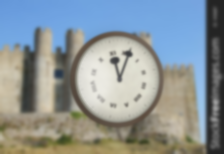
11:01
